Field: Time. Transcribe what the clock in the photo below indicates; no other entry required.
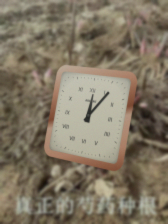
12:06
